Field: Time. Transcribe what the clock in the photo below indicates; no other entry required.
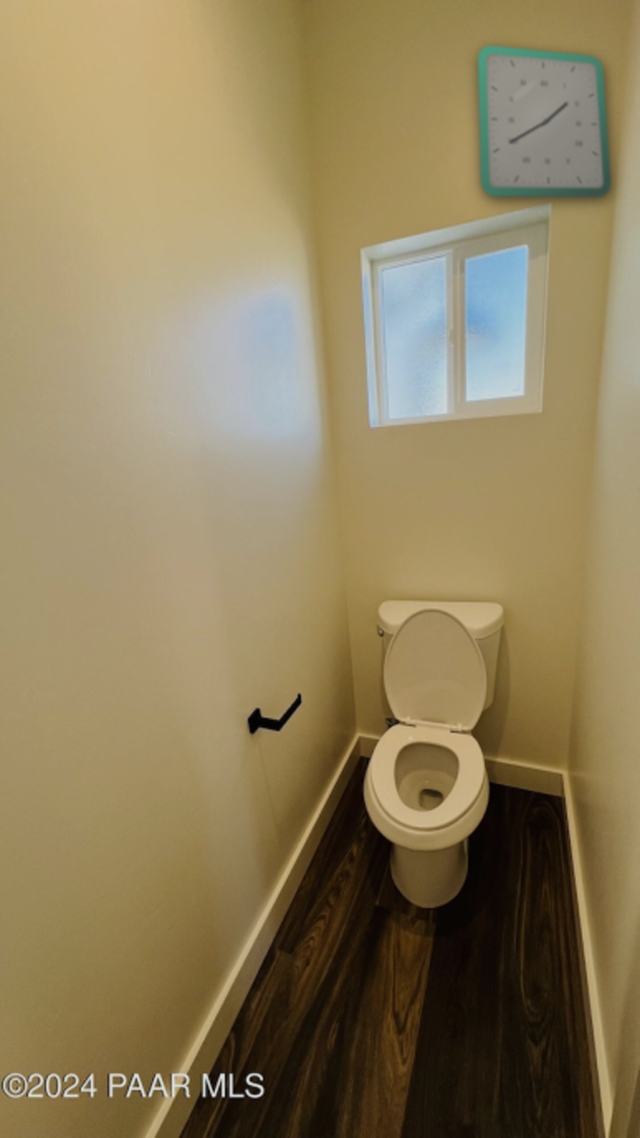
1:40
